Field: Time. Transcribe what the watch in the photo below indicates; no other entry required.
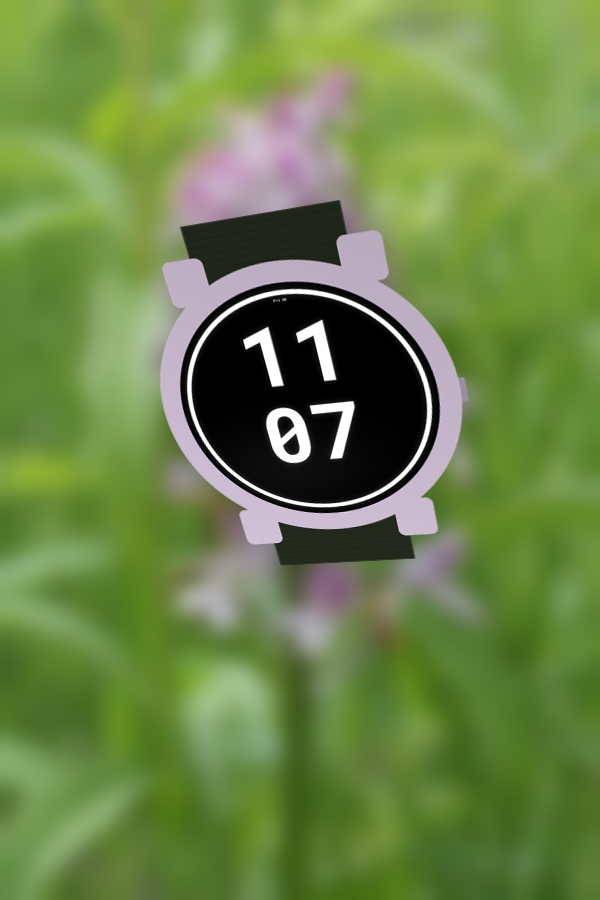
11:07
